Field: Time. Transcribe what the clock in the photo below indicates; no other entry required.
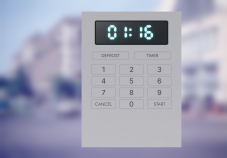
1:16
